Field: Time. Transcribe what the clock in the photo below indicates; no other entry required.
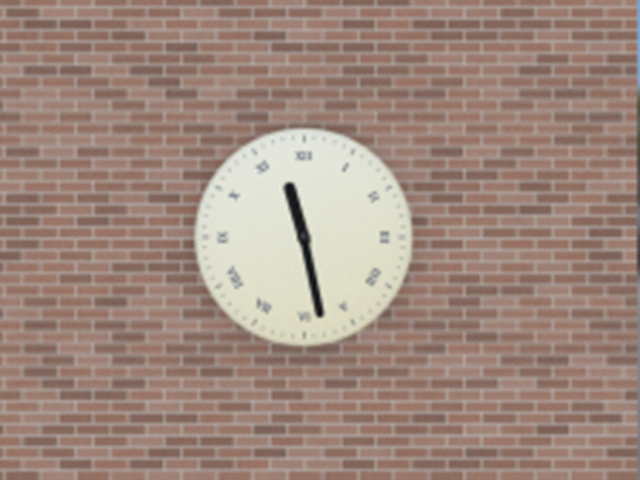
11:28
